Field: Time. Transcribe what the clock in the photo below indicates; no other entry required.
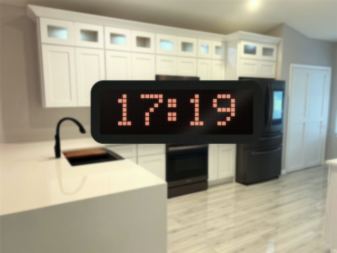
17:19
